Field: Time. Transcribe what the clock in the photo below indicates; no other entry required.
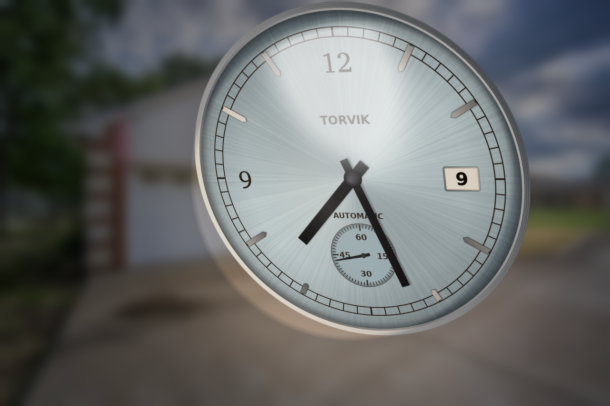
7:26:43
